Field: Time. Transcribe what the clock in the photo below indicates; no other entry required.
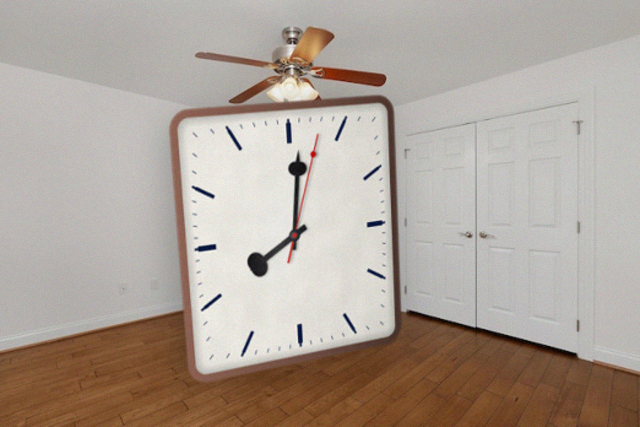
8:01:03
